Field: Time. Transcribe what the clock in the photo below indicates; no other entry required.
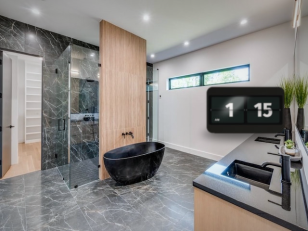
1:15
